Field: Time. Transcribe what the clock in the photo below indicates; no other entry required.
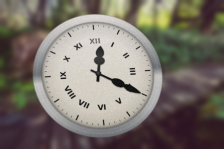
12:20
